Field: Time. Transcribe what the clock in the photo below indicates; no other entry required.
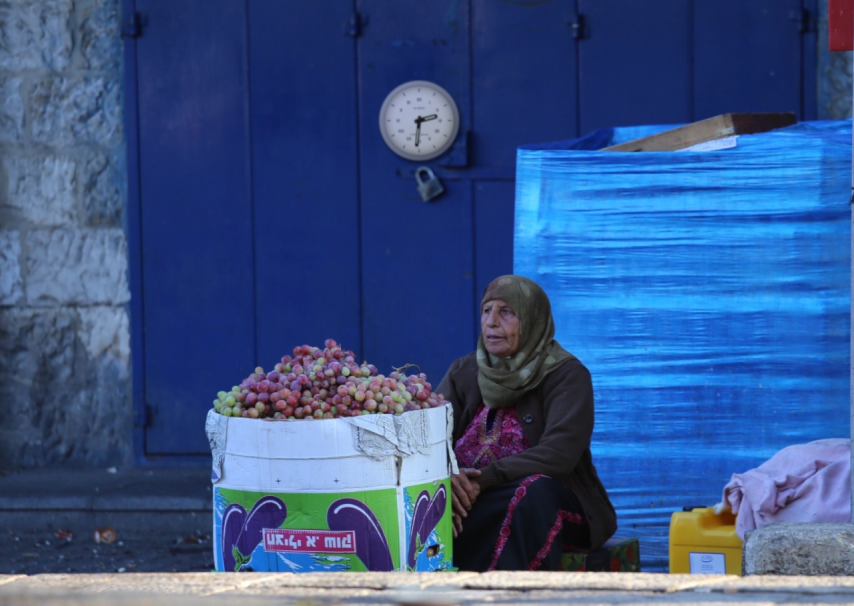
2:31
